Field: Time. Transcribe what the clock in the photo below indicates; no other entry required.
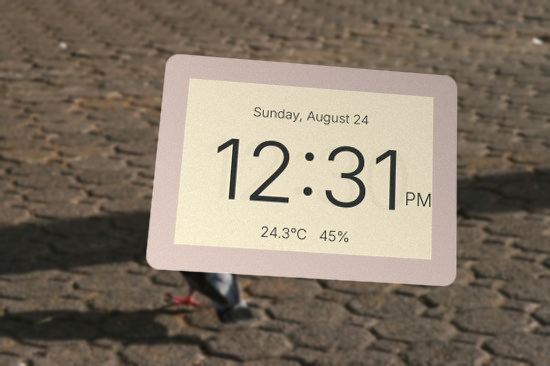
12:31
